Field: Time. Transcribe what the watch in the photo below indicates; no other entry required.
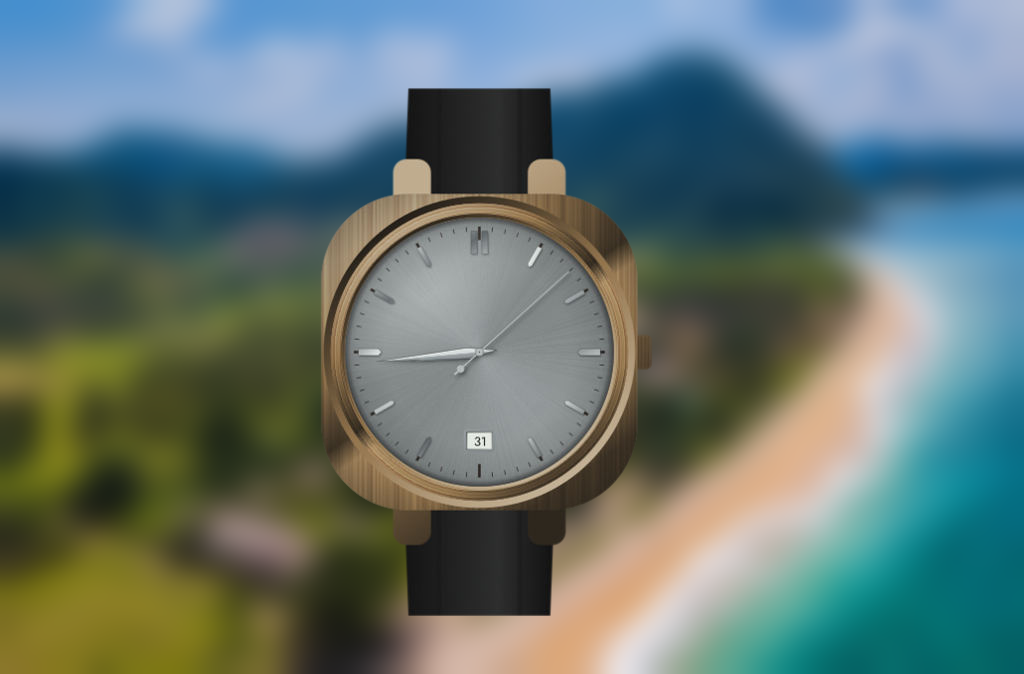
8:44:08
